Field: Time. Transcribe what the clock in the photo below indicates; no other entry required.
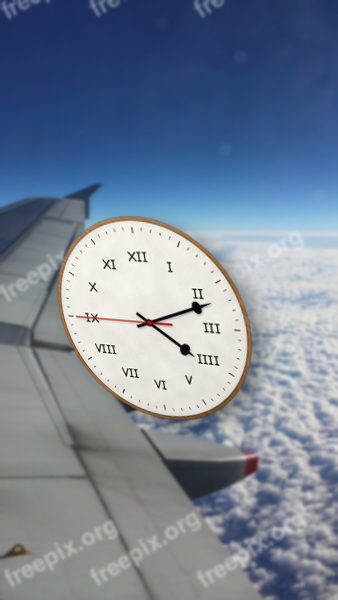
4:11:45
